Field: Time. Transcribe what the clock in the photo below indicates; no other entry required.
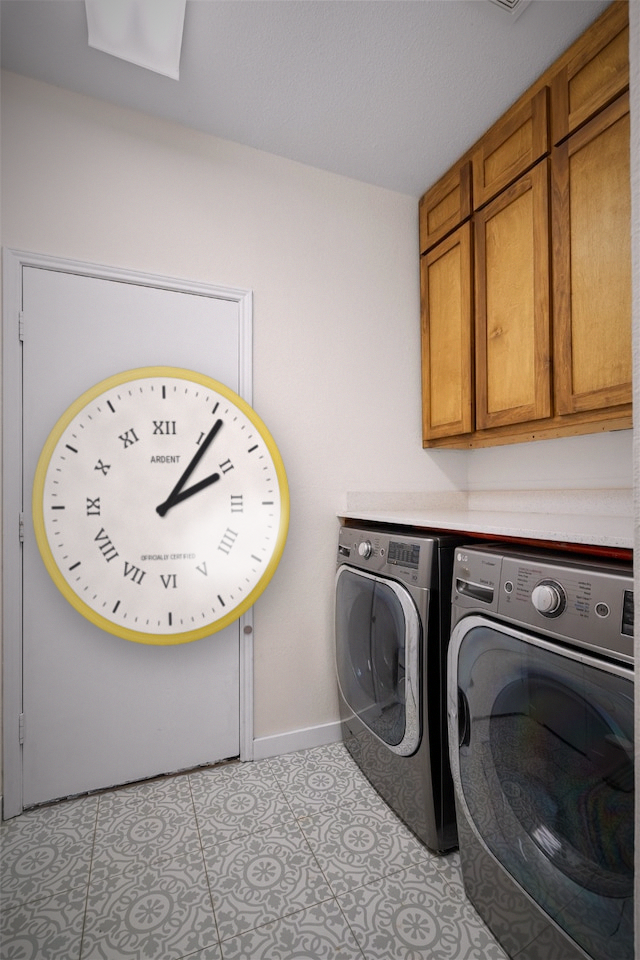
2:06
